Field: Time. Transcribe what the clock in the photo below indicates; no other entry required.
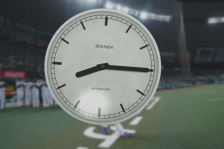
8:15
